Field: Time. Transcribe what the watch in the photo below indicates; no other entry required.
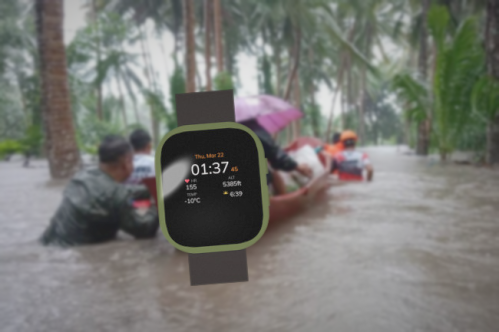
1:37
